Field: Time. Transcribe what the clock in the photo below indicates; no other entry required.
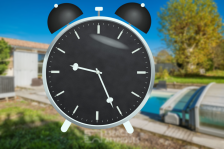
9:26
